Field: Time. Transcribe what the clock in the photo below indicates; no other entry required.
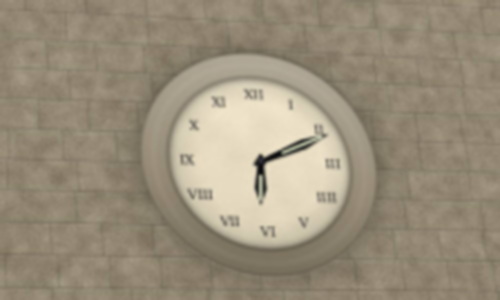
6:11
